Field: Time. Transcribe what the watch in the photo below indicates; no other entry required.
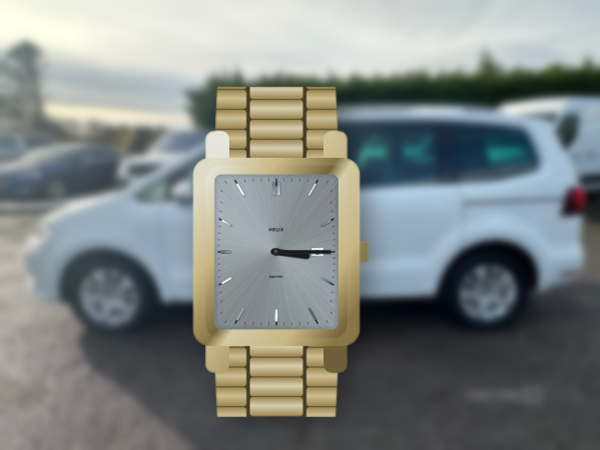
3:15
